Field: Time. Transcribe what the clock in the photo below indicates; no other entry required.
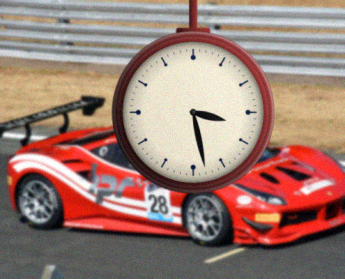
3:28
